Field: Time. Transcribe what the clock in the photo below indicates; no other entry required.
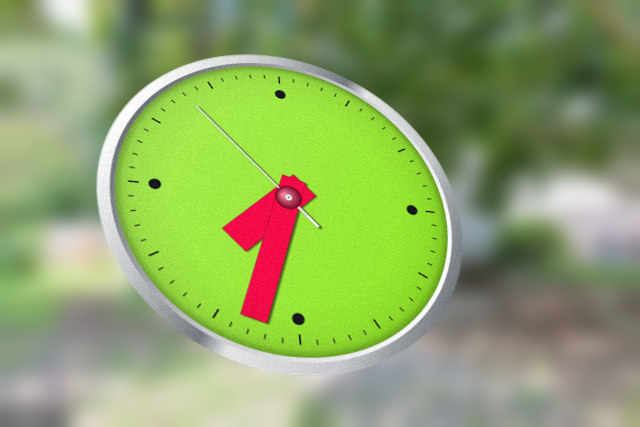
7:32:53
